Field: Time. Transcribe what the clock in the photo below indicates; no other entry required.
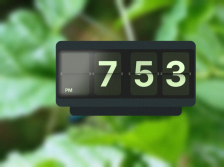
7:53
